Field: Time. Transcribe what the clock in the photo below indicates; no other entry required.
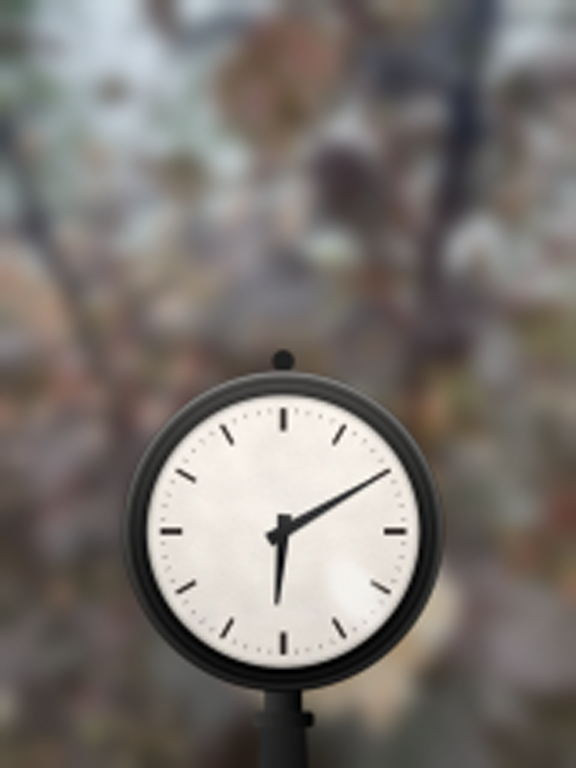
6:10
